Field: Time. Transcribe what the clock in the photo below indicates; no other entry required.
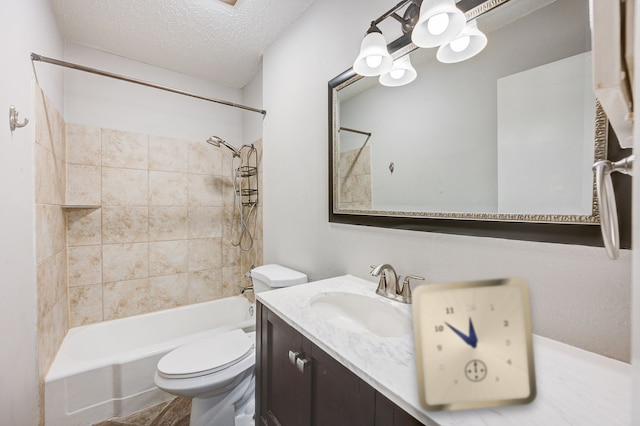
11:52
